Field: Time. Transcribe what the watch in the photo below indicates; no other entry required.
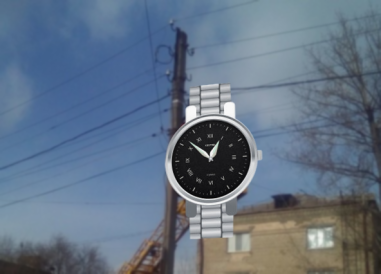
12:52
